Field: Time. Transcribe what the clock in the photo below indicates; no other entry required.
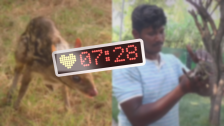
7:28
